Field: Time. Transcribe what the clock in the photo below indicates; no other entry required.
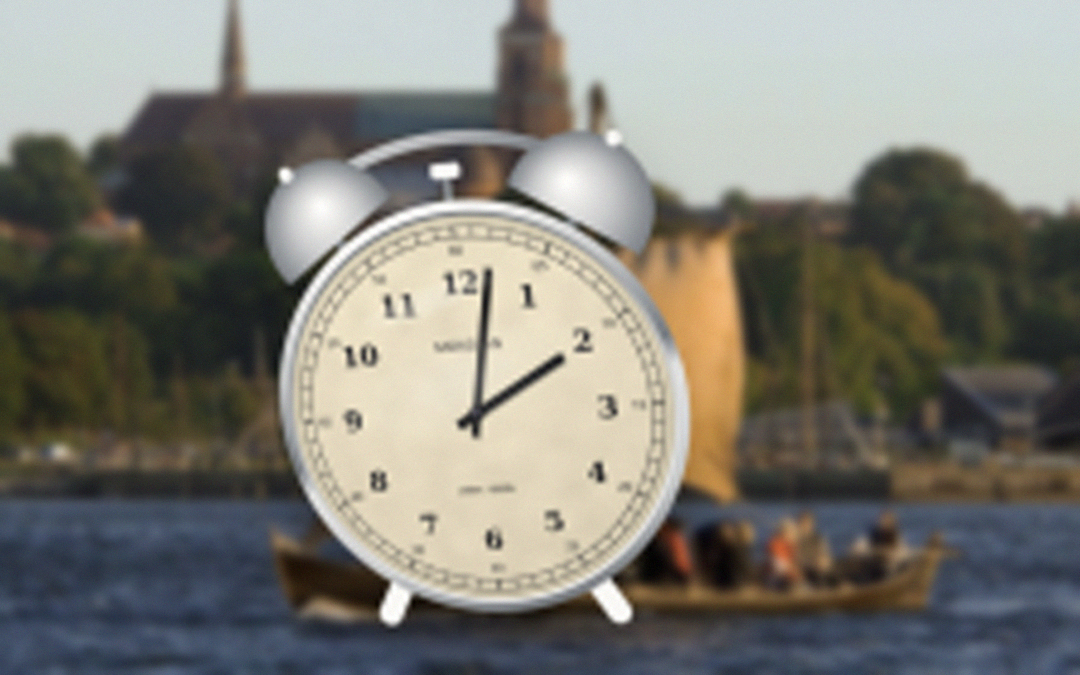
2:02
